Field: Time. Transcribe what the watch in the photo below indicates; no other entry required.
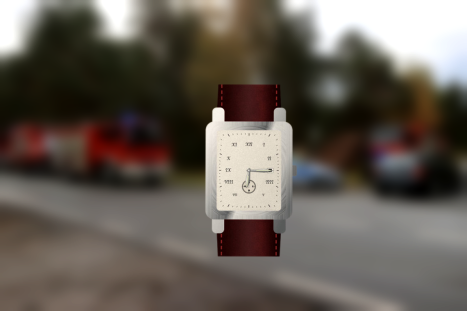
6:15
